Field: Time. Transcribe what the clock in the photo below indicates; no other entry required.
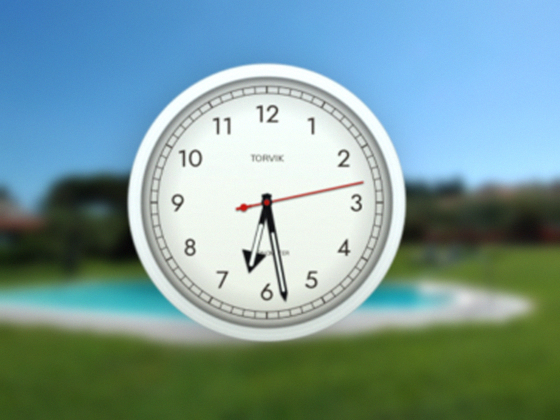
6:28:13
